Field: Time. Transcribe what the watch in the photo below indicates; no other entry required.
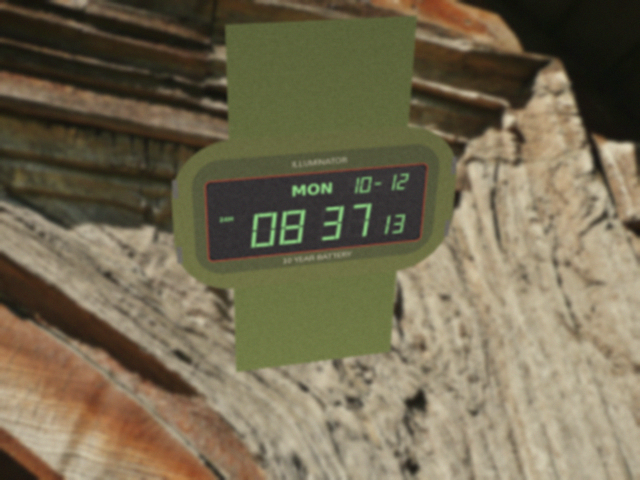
8:37:13
